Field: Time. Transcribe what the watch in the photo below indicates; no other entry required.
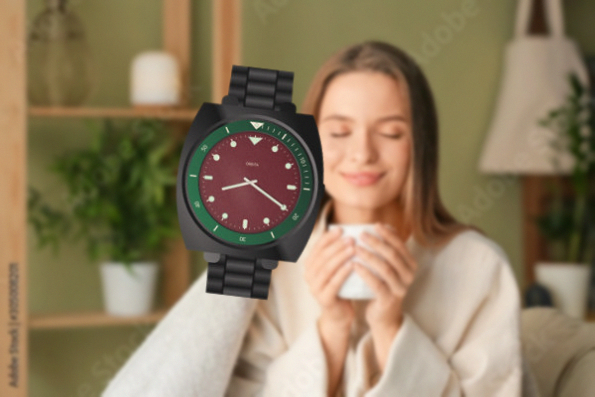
8:20
